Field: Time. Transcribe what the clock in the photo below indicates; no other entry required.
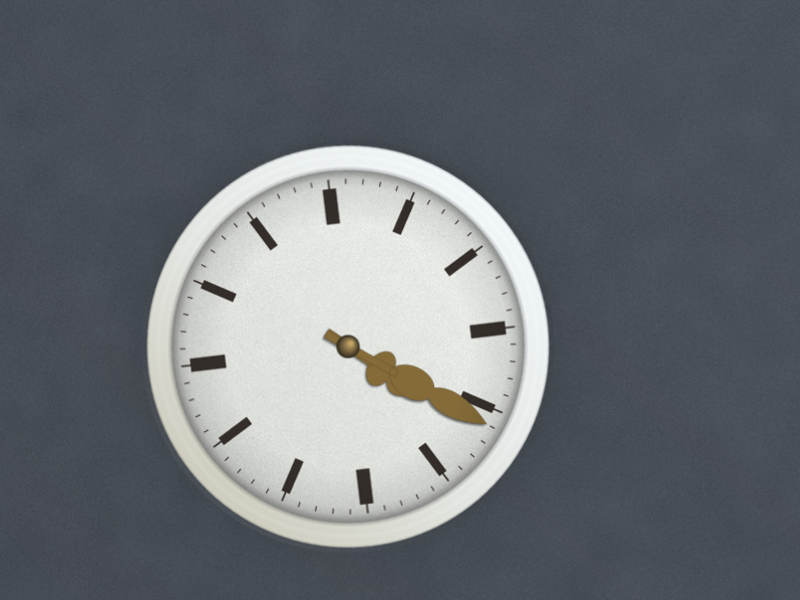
4:21
